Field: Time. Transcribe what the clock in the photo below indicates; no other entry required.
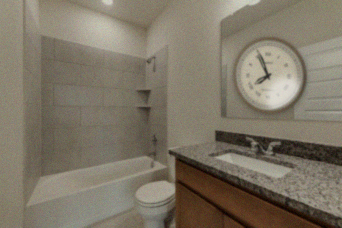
7:56
